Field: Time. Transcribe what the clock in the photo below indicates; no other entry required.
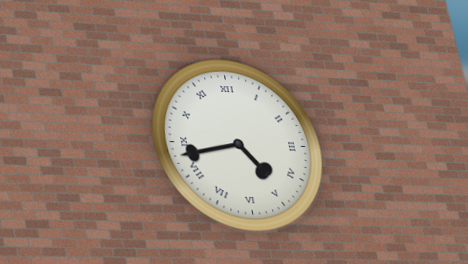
4:43
